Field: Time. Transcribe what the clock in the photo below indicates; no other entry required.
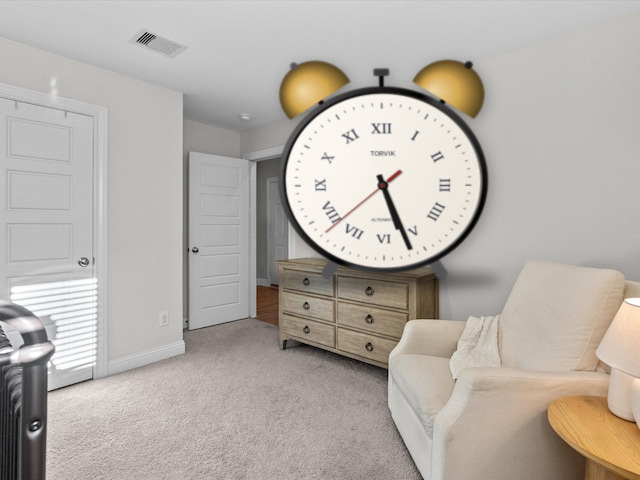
5:26:38
